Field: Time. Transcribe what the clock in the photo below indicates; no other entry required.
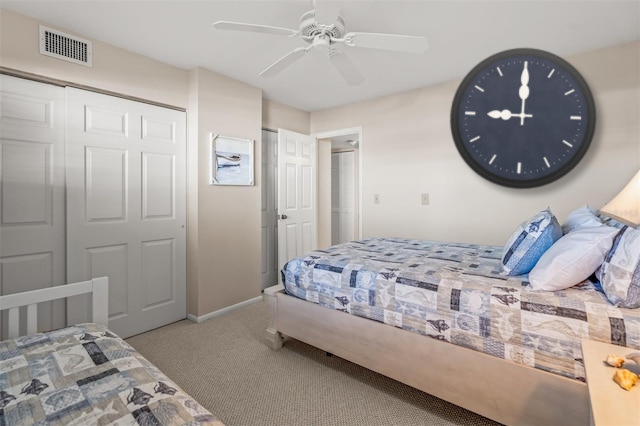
9:00
